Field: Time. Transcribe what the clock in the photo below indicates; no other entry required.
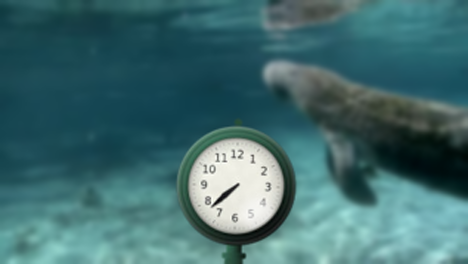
7:38
